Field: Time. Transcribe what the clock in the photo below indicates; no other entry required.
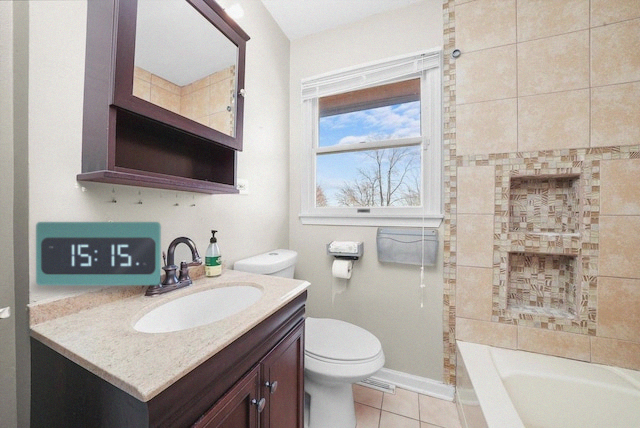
15:15
